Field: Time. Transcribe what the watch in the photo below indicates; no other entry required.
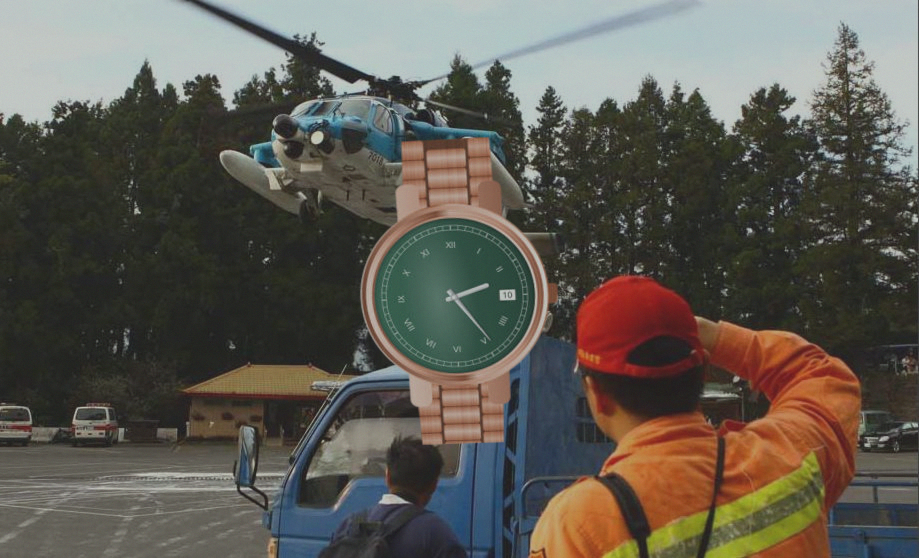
2:24
